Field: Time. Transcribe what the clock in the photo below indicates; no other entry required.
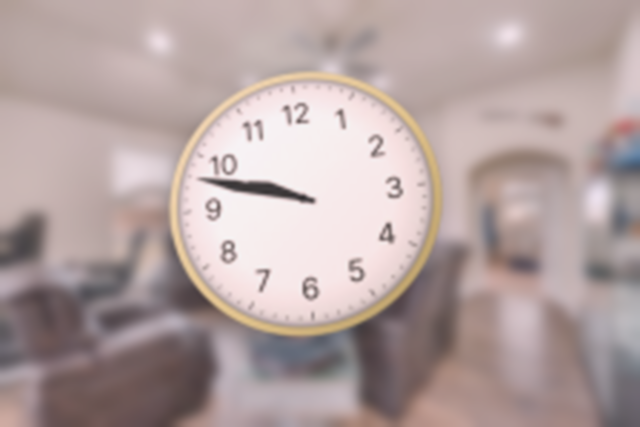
9:48
